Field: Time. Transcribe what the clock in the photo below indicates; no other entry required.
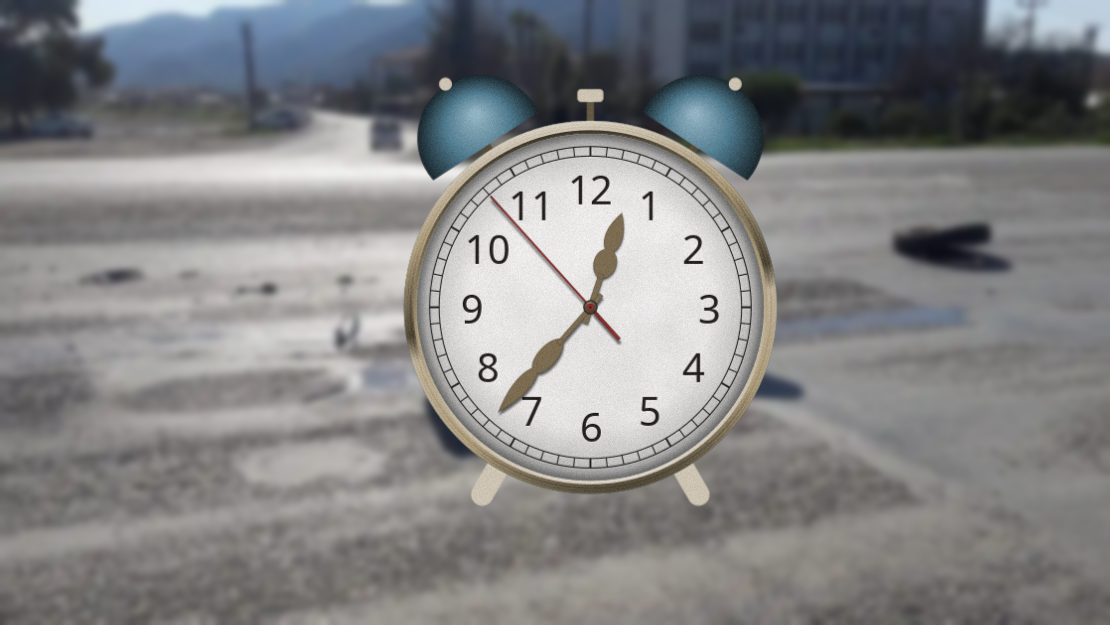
12:36:53
